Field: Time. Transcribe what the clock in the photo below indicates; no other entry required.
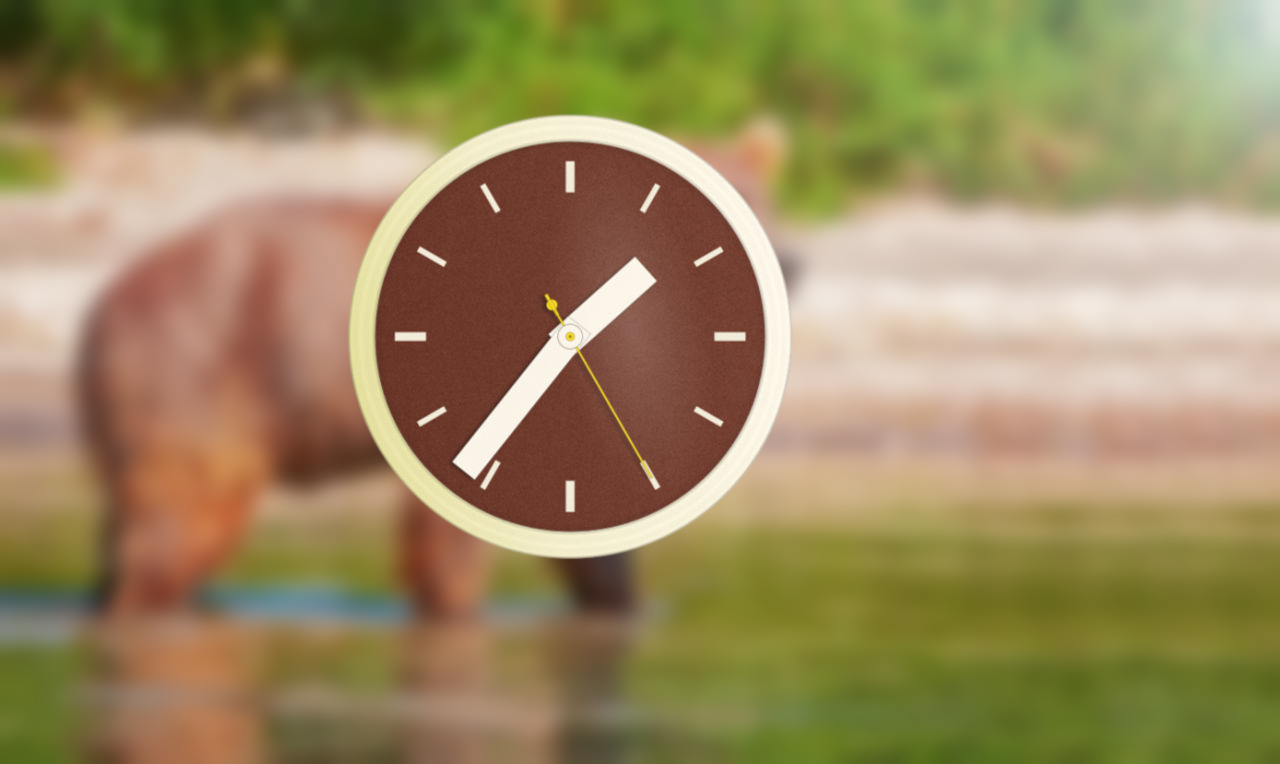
1:36:25
